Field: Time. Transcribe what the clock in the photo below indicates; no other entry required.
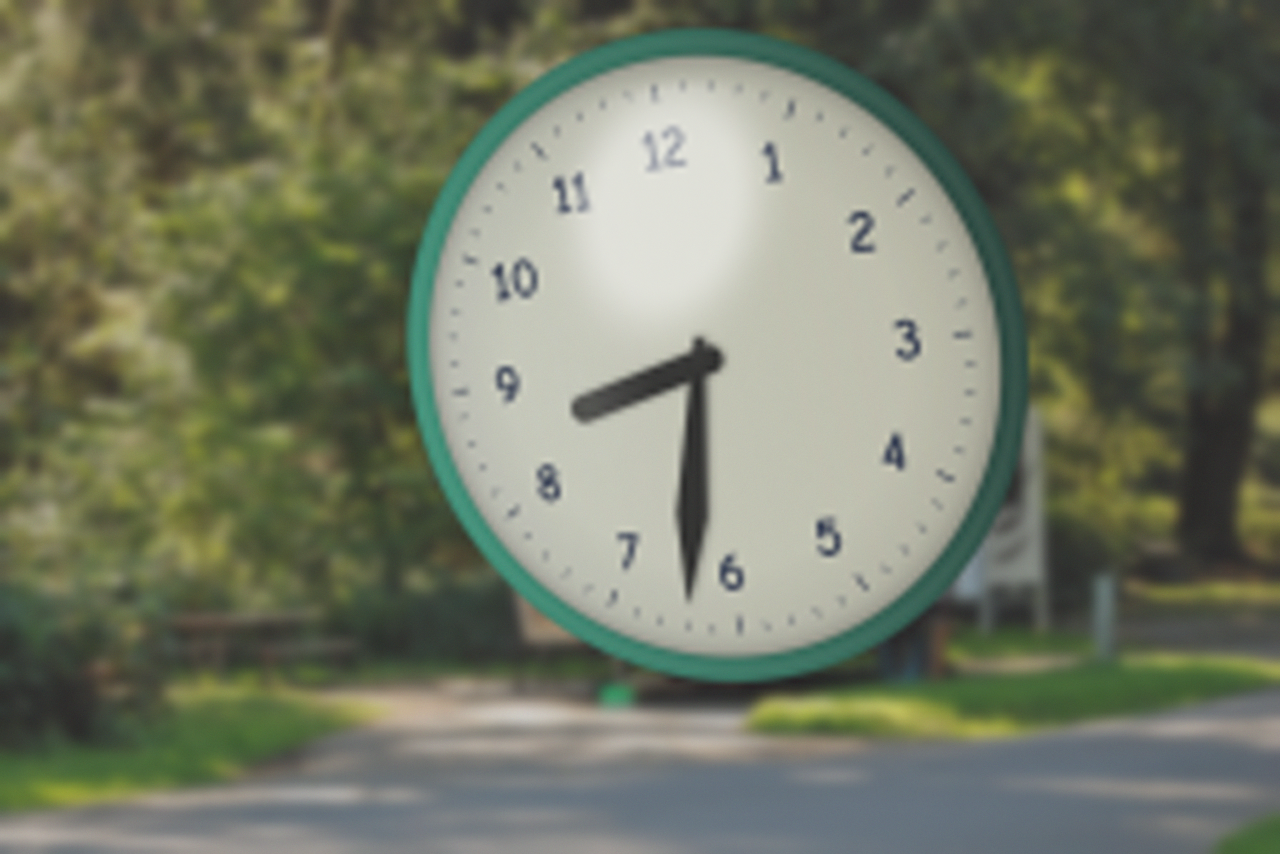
8:32
